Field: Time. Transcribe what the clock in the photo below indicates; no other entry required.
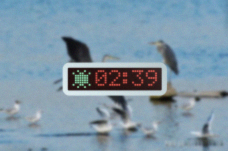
2:39
